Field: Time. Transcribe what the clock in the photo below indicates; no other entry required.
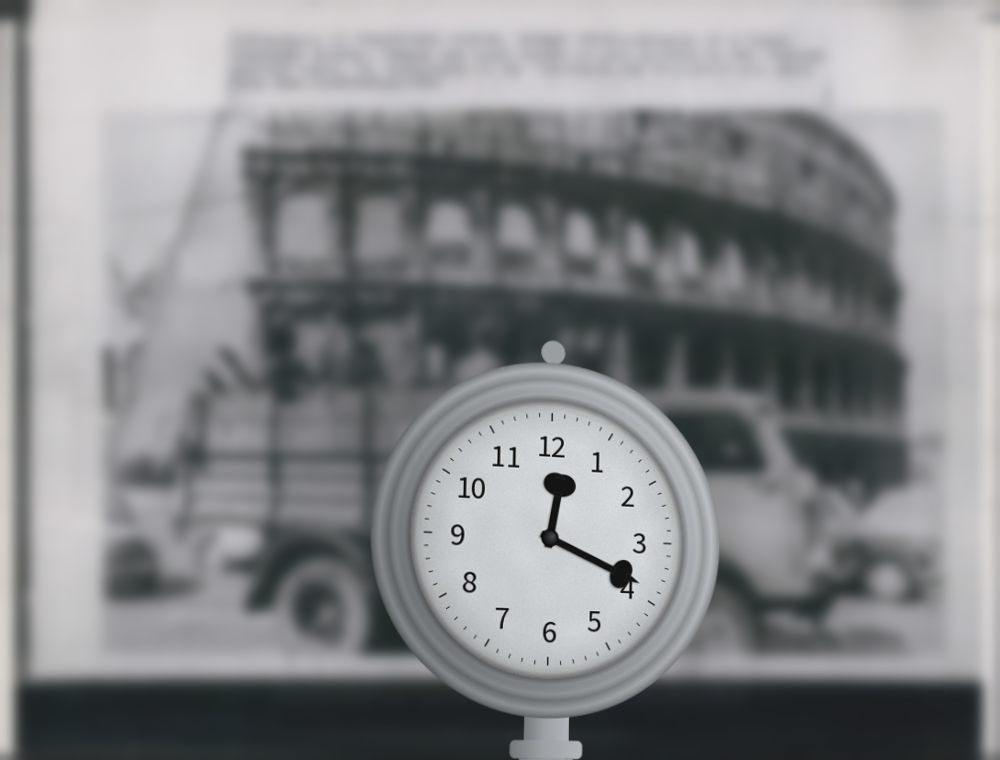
12:19
